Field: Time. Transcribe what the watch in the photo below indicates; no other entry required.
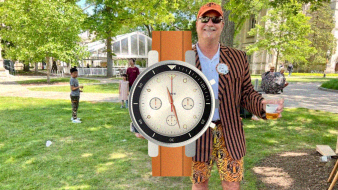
11:27
